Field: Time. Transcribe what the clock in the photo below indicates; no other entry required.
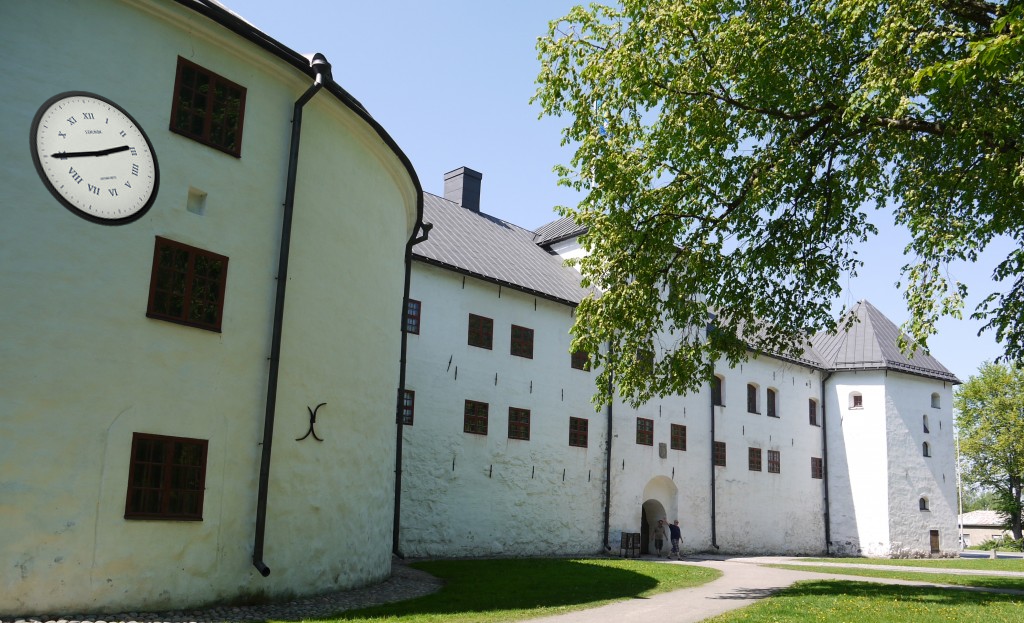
2:45
